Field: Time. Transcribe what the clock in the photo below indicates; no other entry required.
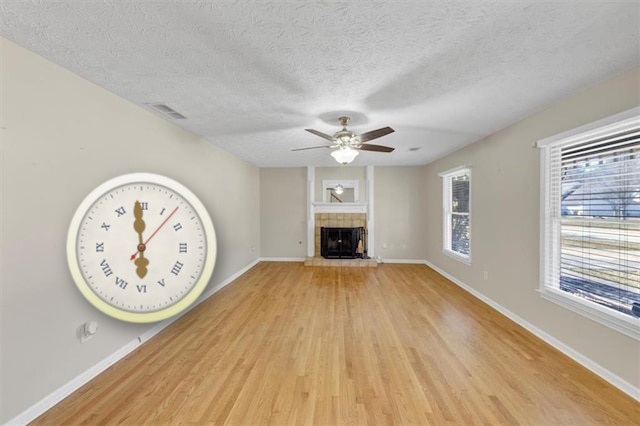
5:59:07
